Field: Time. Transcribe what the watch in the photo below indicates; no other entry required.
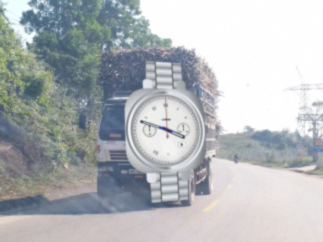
3:48
